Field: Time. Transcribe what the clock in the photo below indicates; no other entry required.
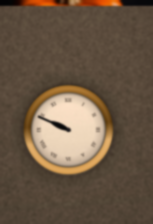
9:49
